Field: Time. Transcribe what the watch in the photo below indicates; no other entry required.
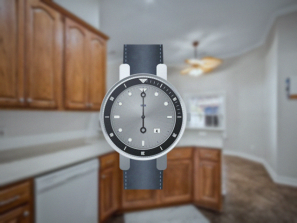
6:00
